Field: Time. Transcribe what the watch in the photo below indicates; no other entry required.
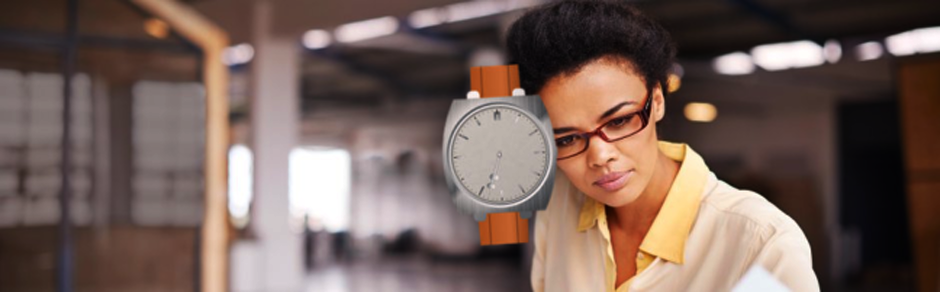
6:33
